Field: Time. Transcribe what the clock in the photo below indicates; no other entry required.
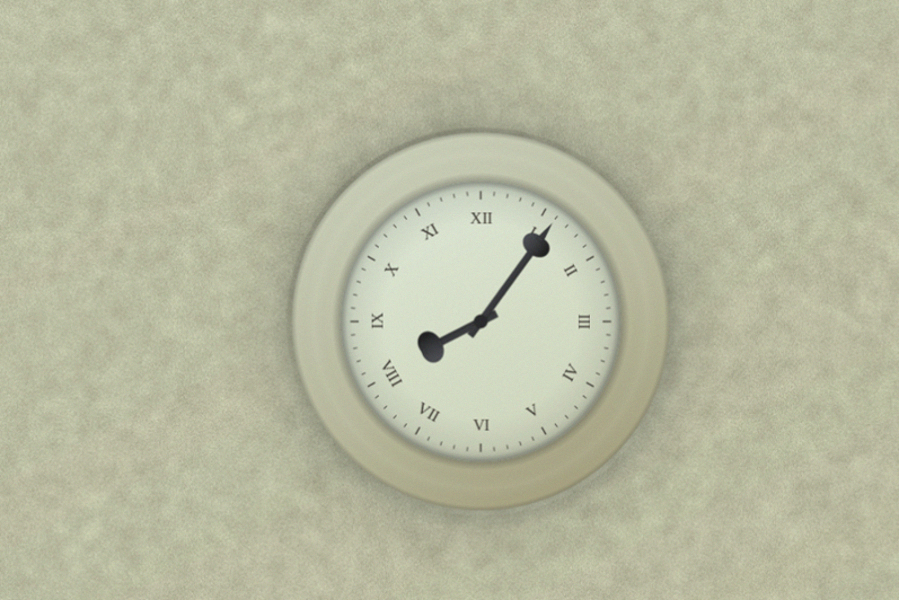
8:06
